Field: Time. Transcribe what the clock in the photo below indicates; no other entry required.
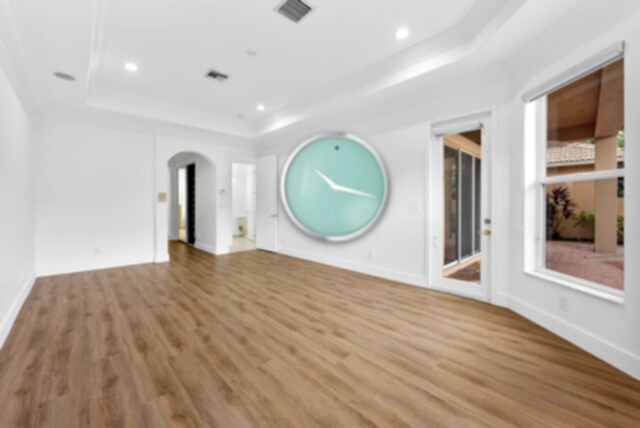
10:17
